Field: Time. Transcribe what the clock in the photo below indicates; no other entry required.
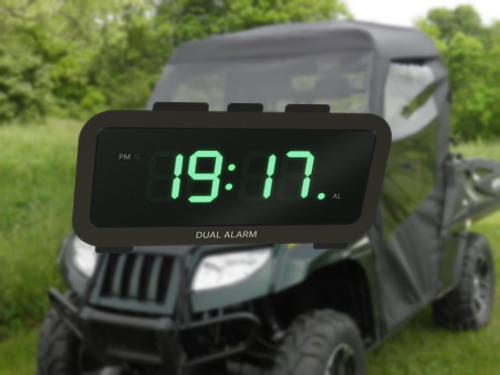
19:17
